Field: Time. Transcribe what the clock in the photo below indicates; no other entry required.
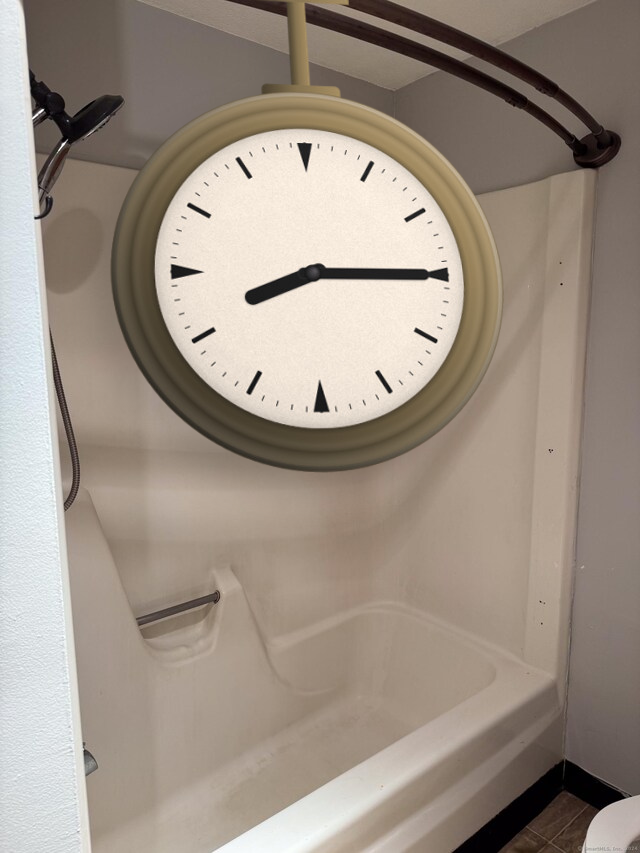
8:15
